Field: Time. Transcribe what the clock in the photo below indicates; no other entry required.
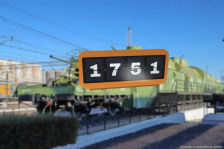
17:51
